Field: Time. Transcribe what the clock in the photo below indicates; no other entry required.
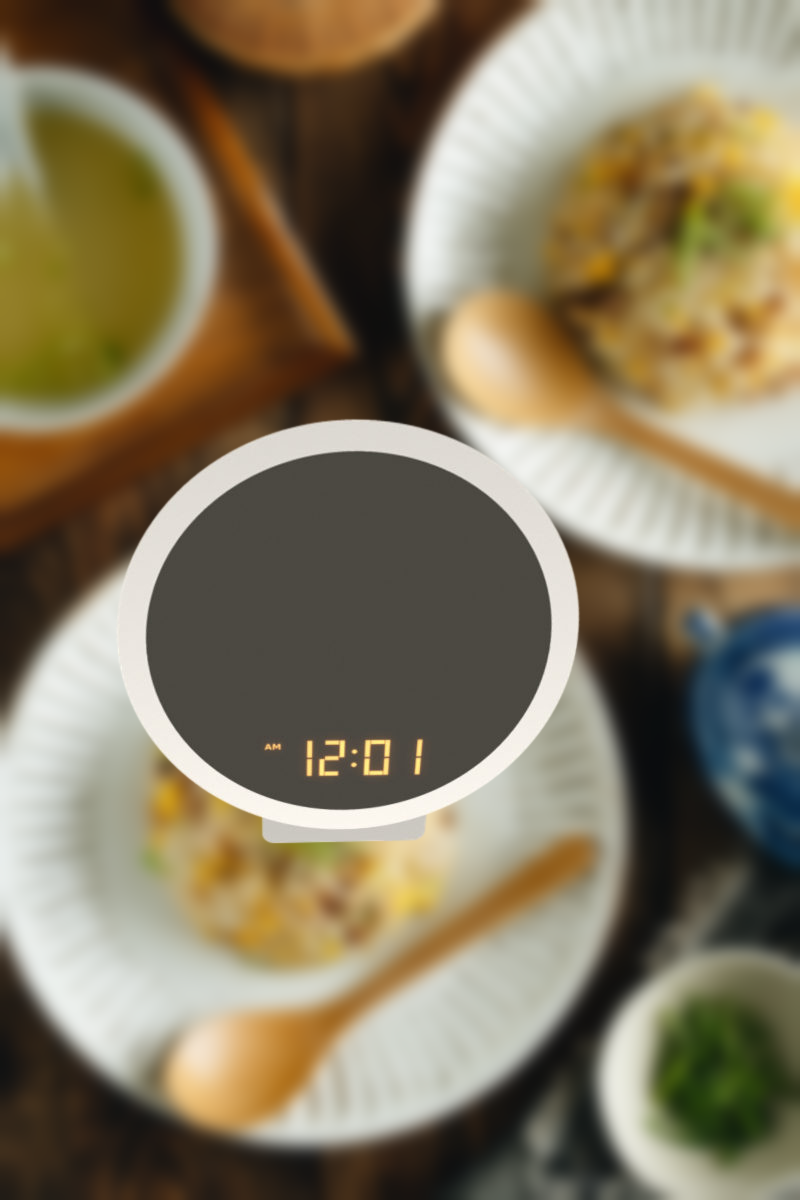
12:01
